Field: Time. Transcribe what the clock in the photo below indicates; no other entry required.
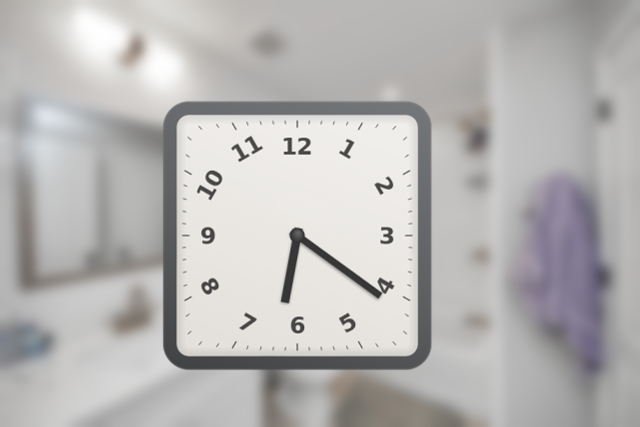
6:21
